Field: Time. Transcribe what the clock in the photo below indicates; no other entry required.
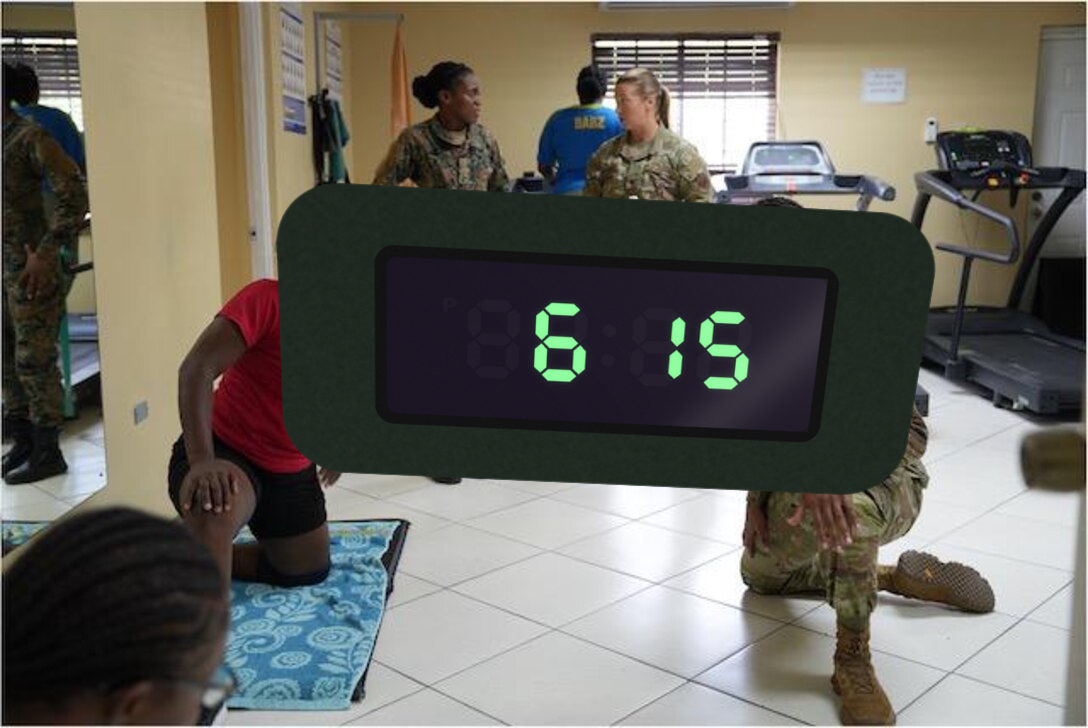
6:15
